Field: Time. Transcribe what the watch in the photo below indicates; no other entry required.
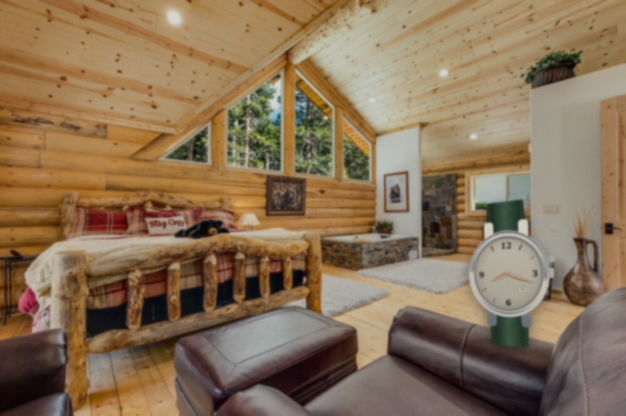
8:18
